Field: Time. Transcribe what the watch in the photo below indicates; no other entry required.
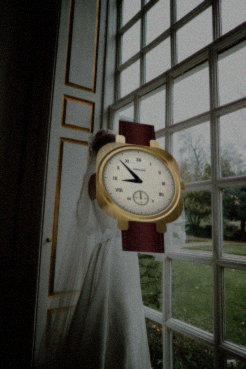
8:53
